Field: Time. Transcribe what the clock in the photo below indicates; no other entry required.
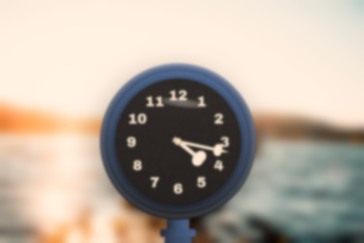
4:17
